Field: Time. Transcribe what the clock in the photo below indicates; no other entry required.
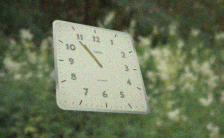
10:54
